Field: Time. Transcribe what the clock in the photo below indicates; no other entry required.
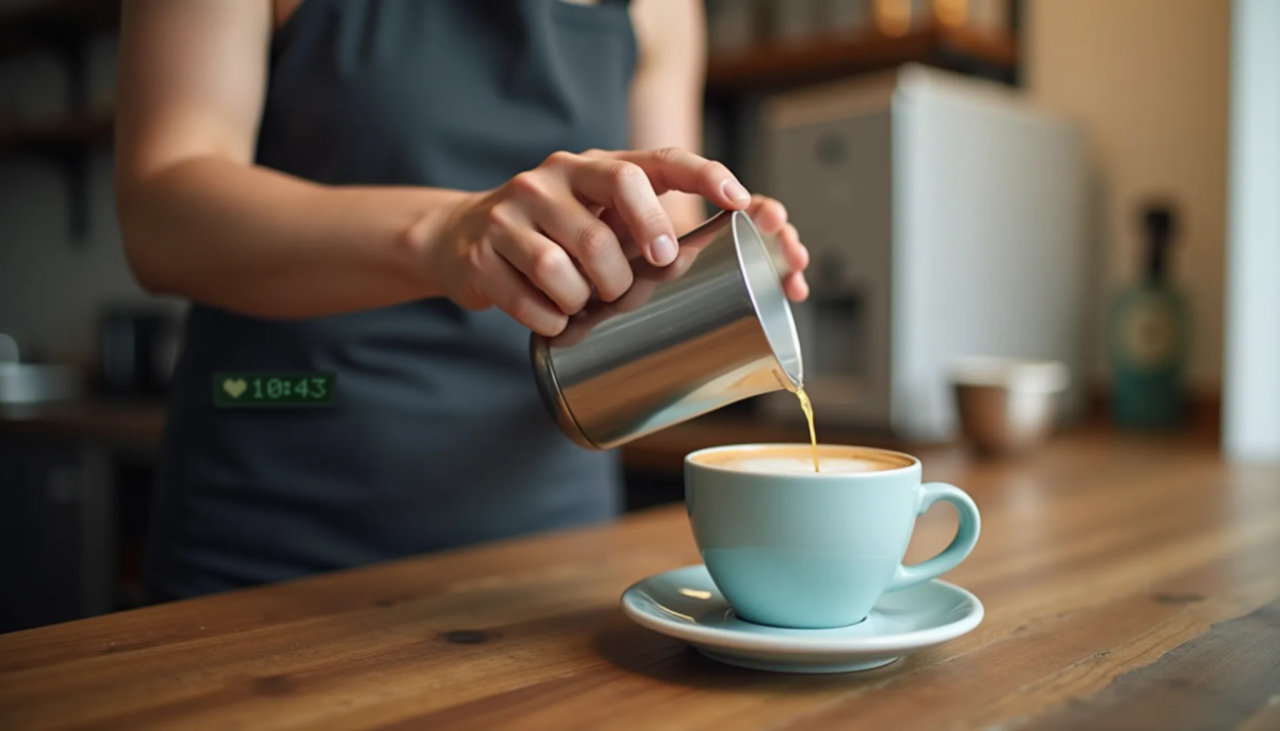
10:43
